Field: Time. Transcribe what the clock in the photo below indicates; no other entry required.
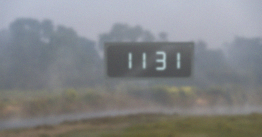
11:31
